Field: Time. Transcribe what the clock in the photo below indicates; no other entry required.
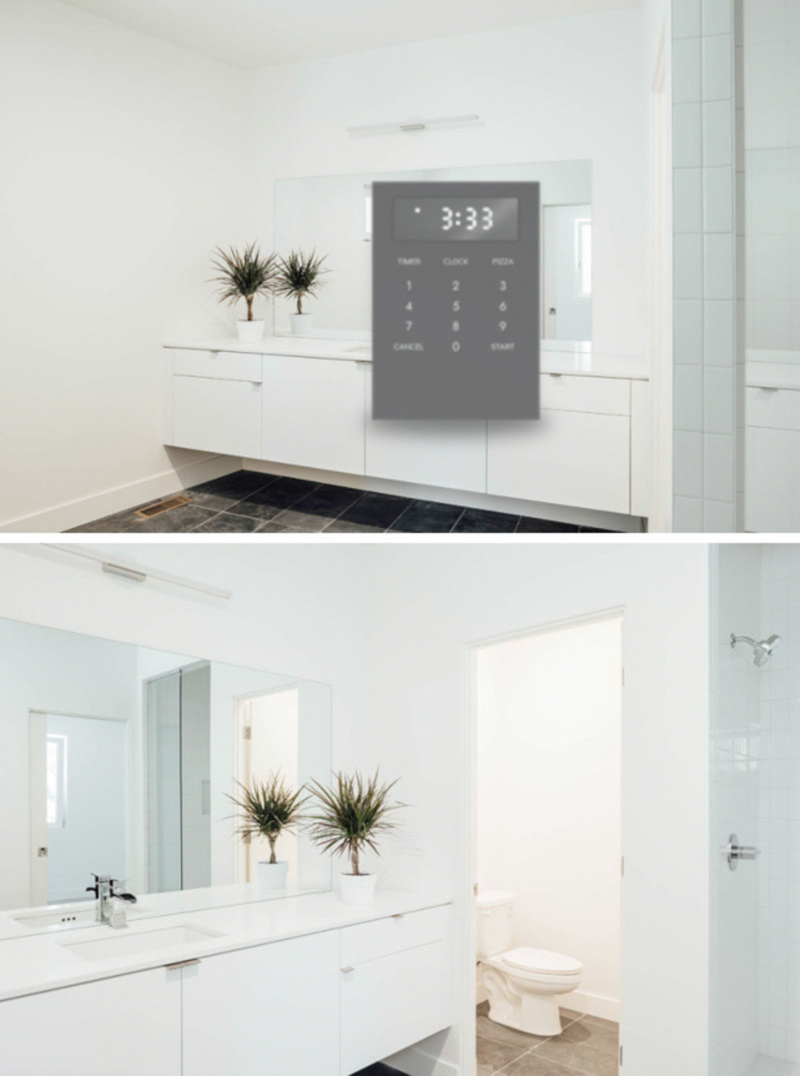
3:33
